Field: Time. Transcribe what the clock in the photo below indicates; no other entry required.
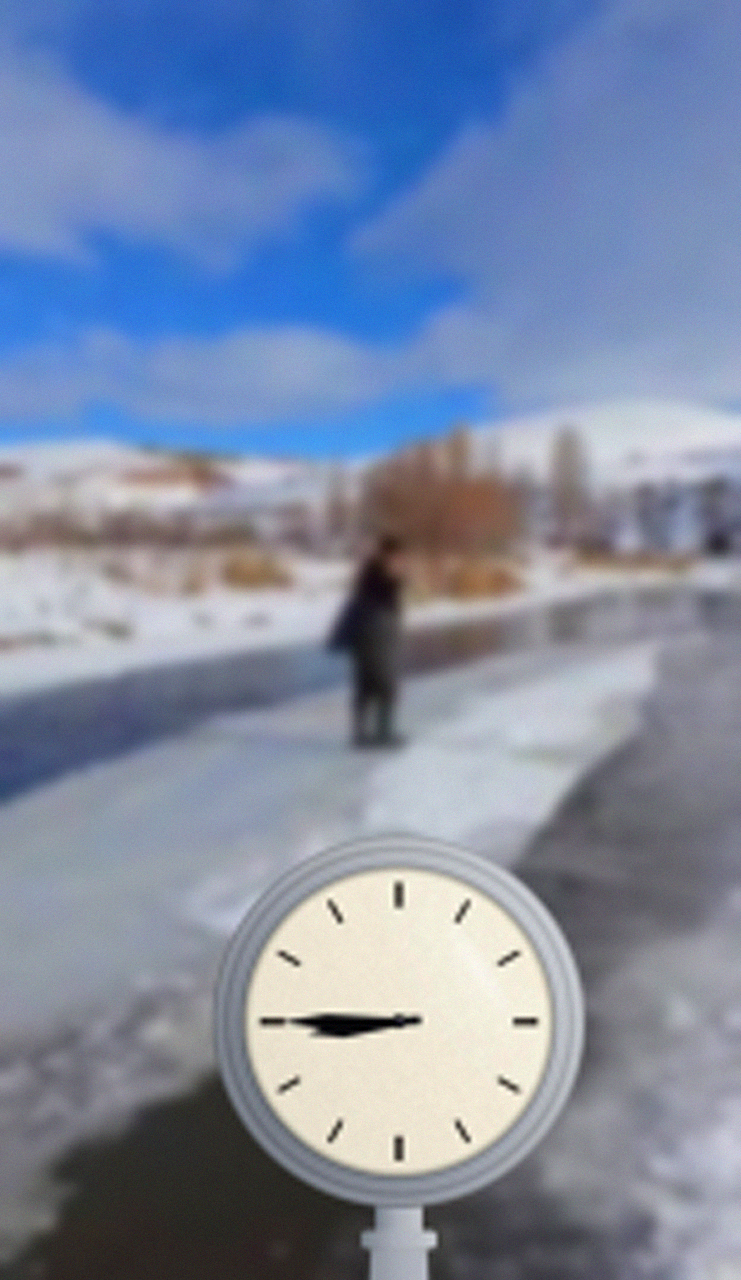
8:45
